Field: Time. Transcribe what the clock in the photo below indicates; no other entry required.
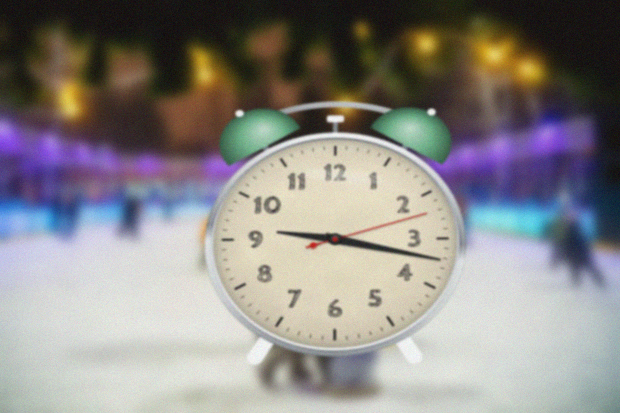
9:17:12
